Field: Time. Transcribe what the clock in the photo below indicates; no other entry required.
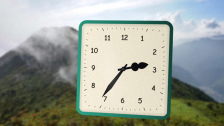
2:36
